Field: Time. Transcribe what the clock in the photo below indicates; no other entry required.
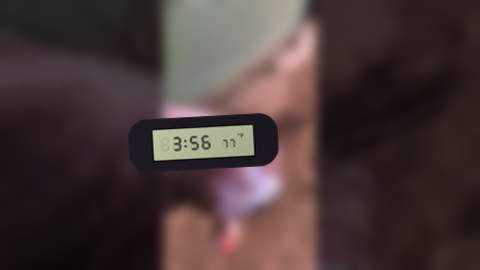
3:56
